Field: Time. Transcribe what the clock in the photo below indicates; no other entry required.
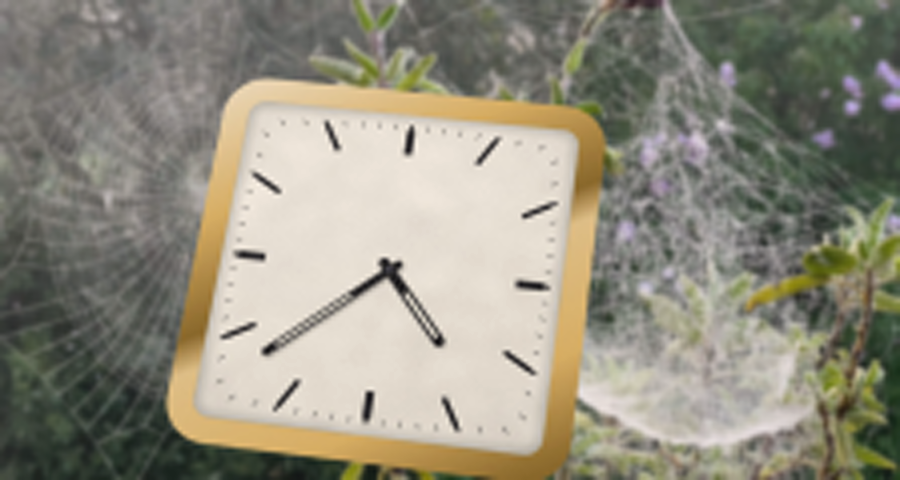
4:38
